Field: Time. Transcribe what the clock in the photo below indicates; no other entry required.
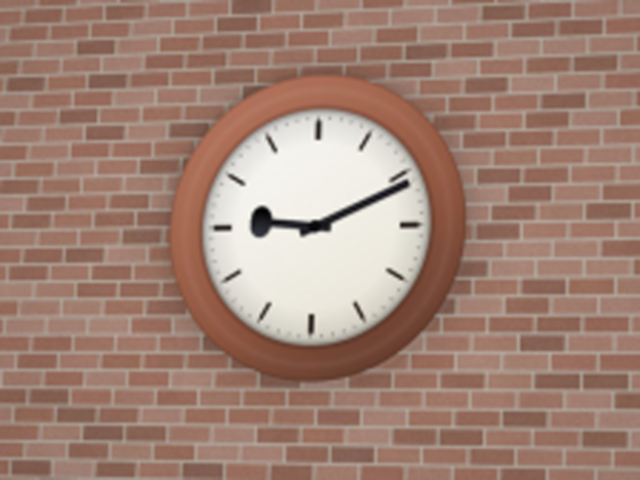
9:11
